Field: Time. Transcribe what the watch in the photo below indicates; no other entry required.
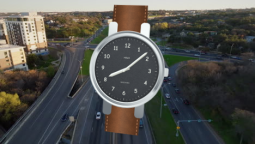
8:08
